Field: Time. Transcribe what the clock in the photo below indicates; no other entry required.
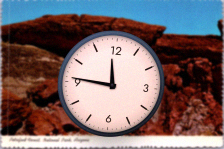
11:46
